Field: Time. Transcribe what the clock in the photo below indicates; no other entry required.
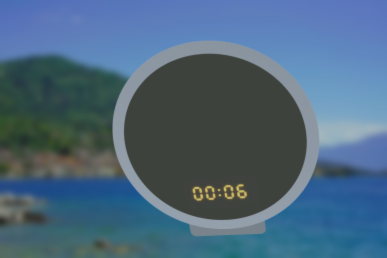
0:06
